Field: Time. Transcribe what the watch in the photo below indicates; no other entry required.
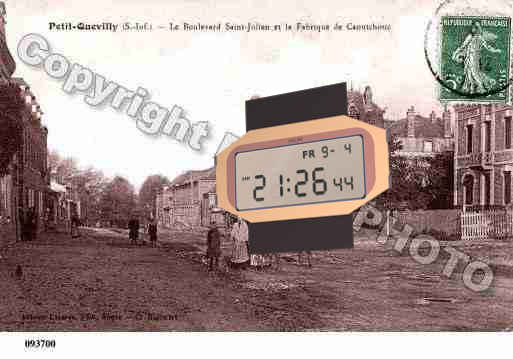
21:26:44
